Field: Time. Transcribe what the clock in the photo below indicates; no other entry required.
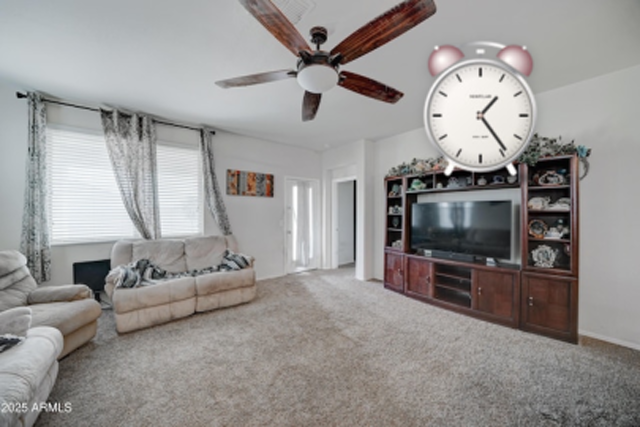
1:24
